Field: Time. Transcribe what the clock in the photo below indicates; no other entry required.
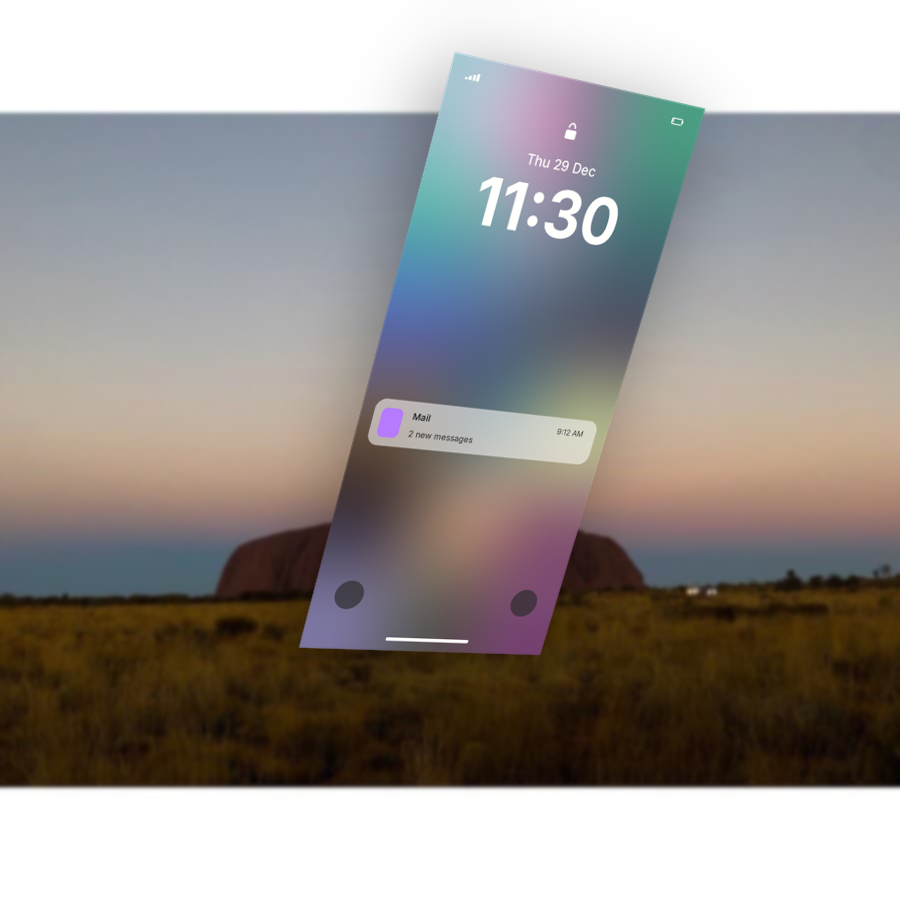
11:30
